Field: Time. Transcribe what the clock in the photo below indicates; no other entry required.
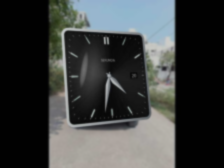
4:32
